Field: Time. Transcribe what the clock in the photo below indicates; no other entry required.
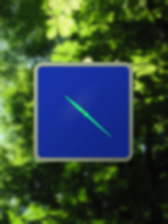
10:22
